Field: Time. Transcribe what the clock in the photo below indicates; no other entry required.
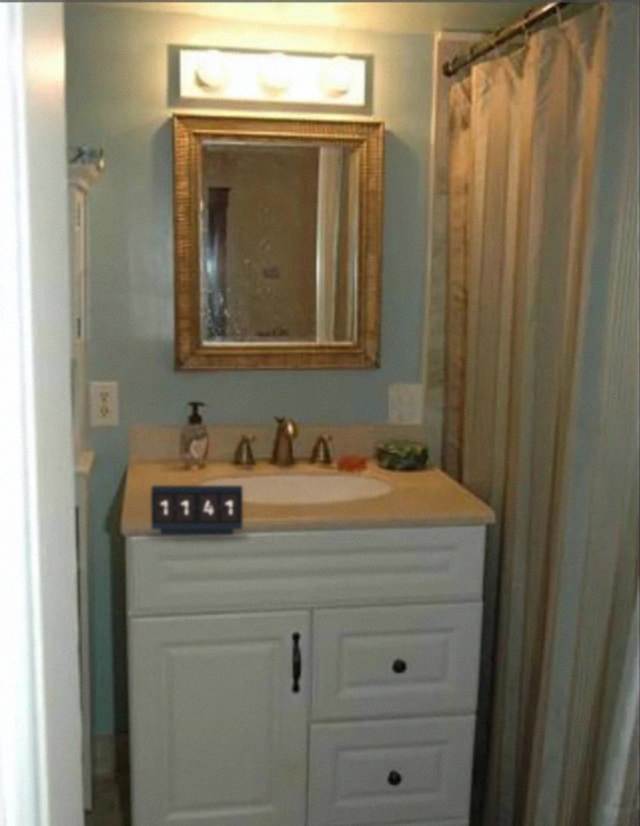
11:41
